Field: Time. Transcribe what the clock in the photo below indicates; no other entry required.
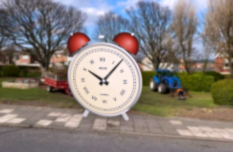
10:07
